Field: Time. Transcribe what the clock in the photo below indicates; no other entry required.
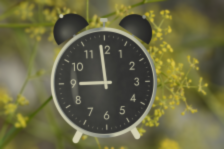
8:59
